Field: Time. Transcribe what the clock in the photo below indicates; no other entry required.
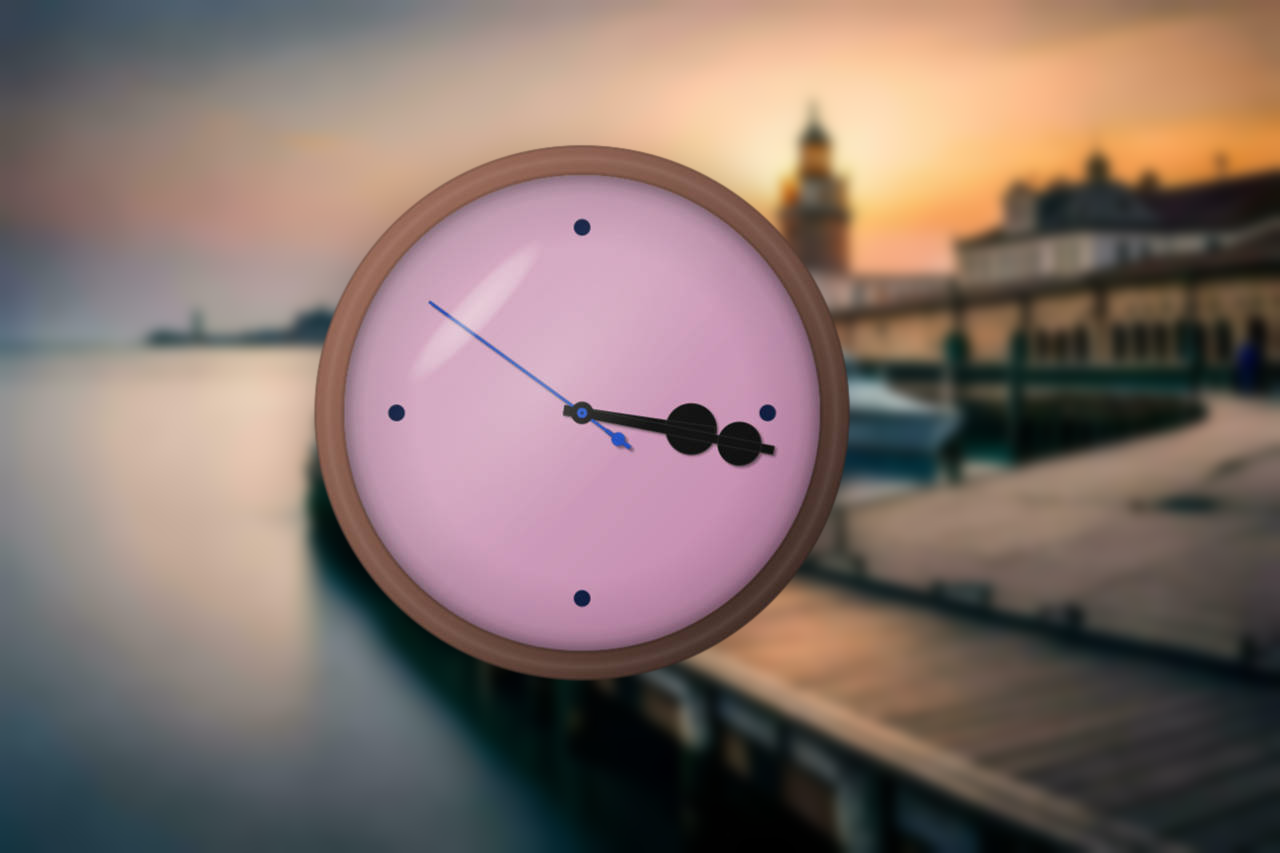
3:16:51
